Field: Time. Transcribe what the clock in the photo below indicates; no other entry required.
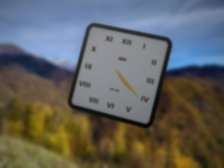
4:21
